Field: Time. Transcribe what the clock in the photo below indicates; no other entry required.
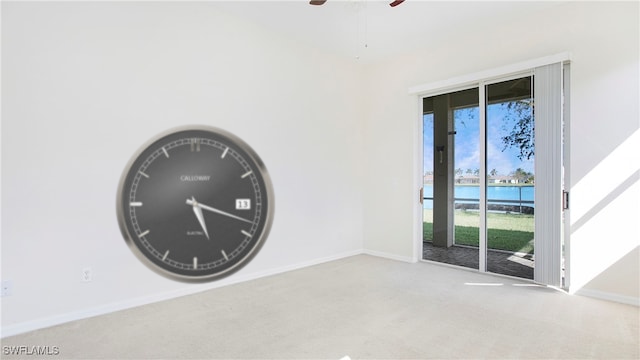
5:18
